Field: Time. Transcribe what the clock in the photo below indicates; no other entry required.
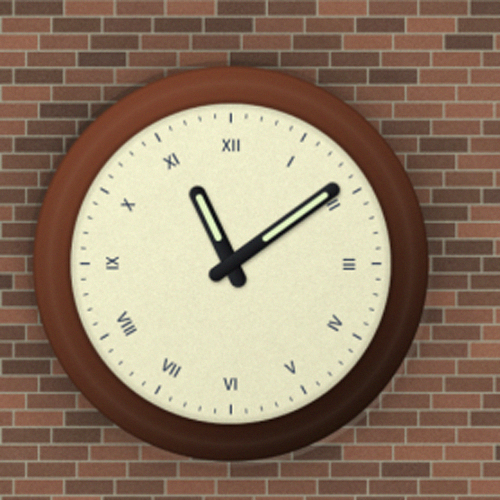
11:09
